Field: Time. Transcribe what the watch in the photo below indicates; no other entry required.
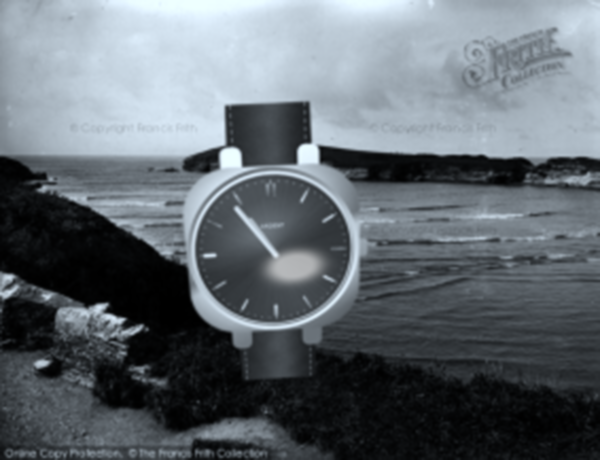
10:54
